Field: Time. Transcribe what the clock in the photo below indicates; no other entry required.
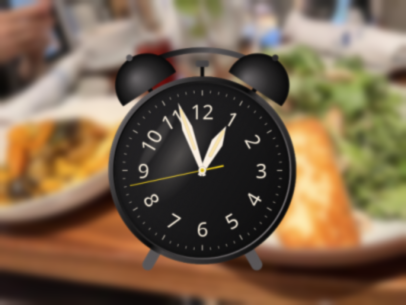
12:56:43
